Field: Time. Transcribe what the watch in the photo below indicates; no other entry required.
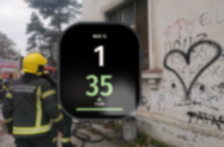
1:35
